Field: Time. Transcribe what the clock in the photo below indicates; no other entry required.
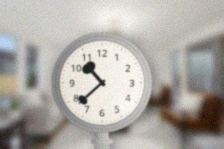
10:38
